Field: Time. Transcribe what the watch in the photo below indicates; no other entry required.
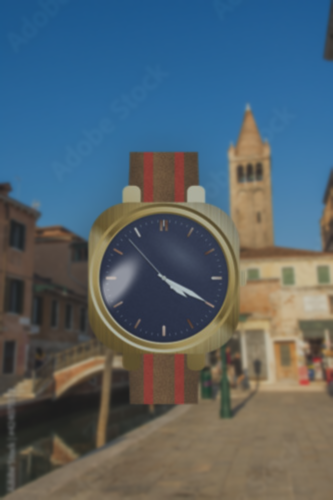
4:19:53
